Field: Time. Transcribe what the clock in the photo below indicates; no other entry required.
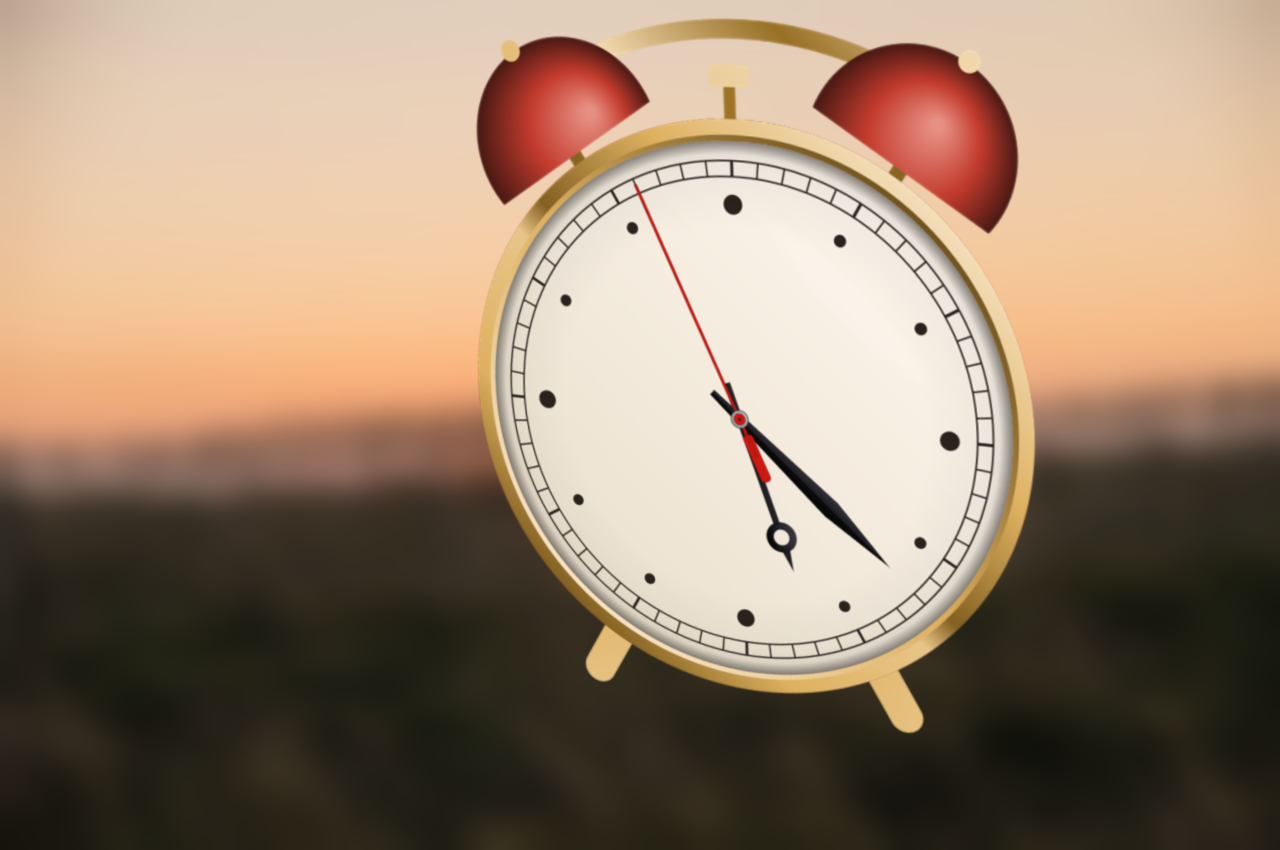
5:21:56
